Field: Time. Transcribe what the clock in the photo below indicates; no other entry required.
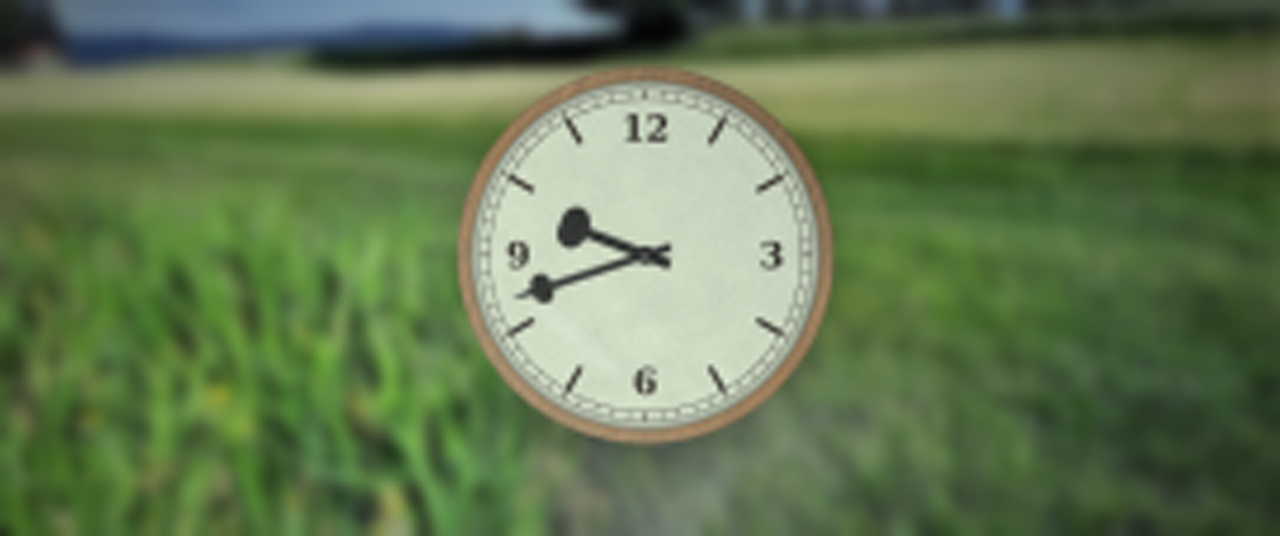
9:42
